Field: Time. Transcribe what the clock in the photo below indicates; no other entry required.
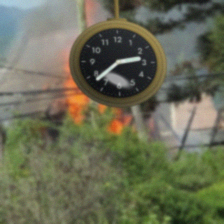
2:38
